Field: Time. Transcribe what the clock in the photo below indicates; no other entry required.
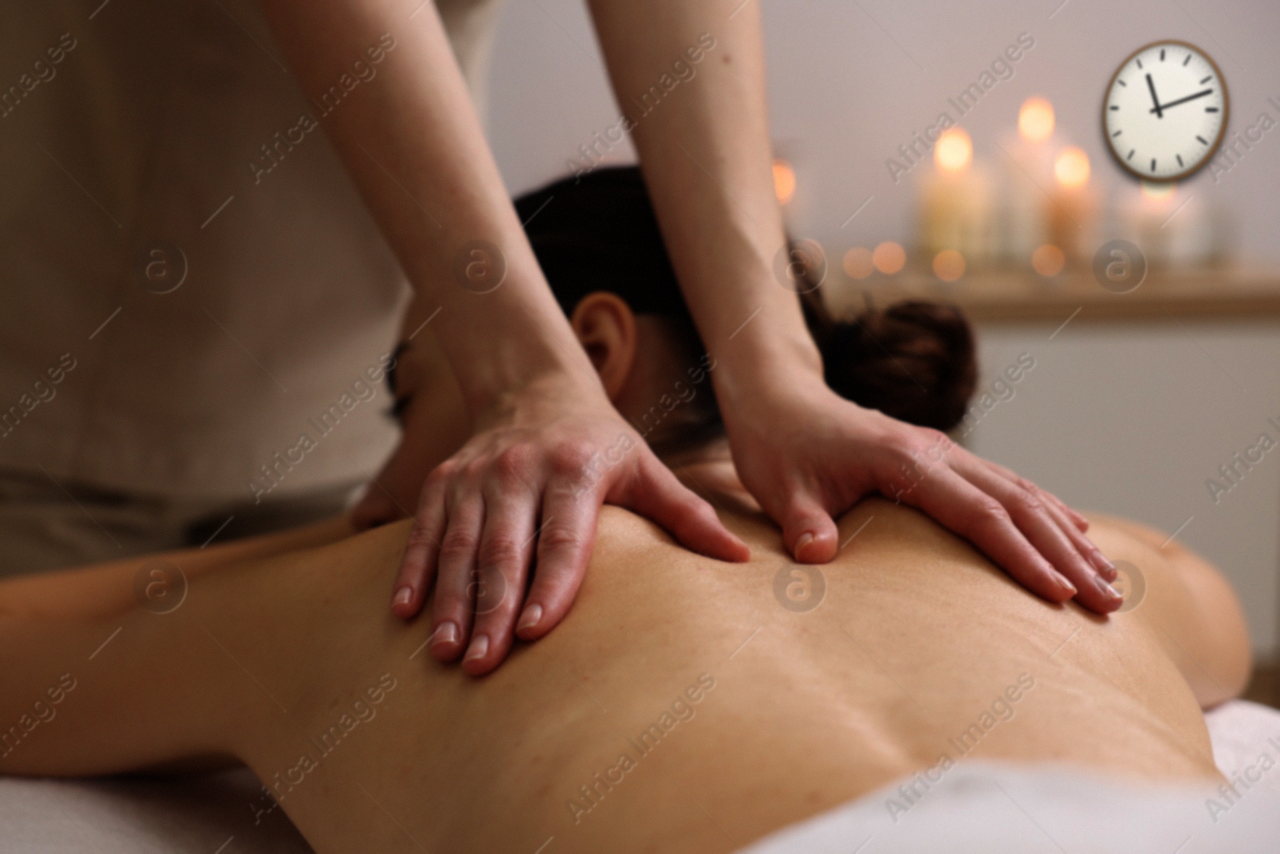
11:12
